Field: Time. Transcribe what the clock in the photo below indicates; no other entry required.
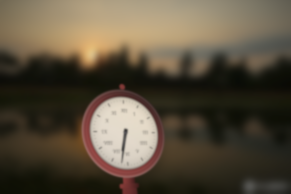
6:32
